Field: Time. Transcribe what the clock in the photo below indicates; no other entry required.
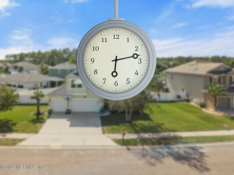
6:13
